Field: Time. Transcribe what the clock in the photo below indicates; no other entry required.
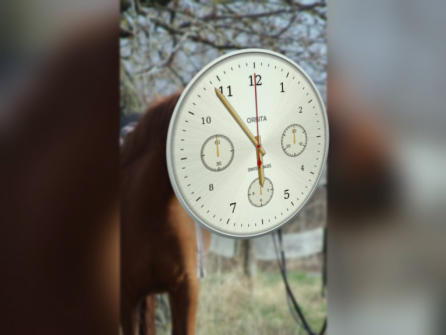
5:54
